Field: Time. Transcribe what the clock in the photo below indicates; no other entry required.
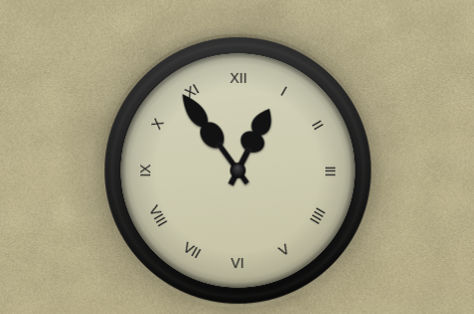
12:54
